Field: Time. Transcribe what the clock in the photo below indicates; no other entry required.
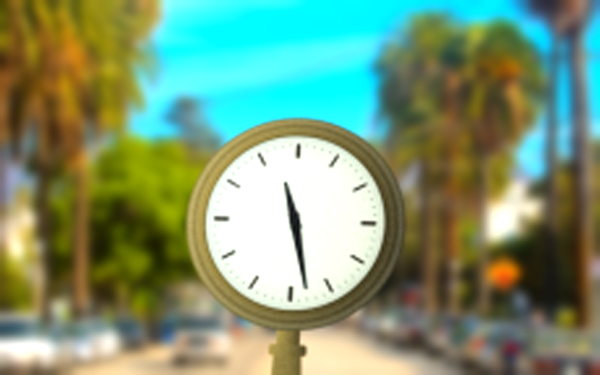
11:28
